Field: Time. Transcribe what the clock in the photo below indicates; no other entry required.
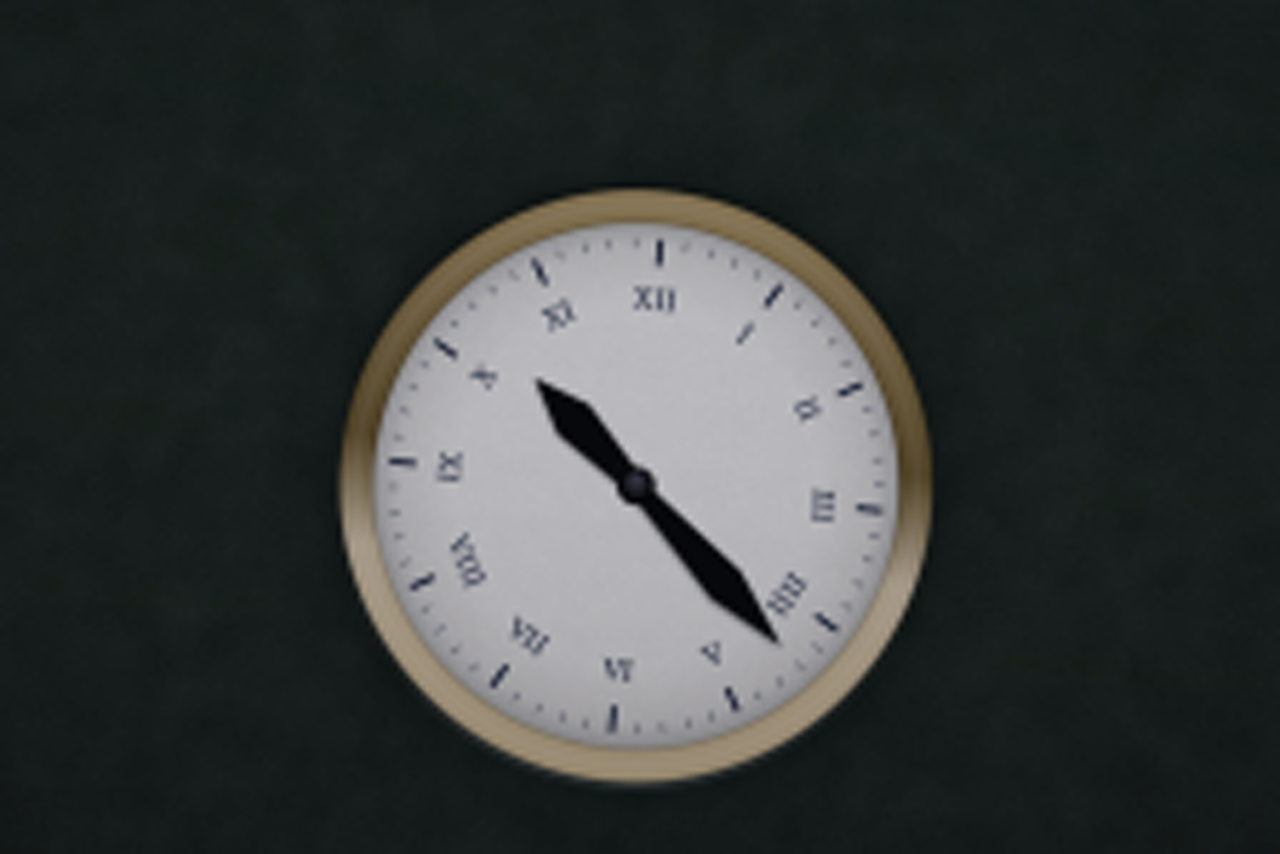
10:22
